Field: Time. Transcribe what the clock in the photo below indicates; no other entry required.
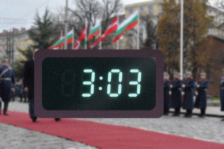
3:03
